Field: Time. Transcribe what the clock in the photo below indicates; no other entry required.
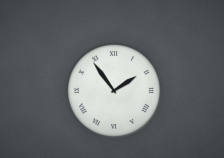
1:54
